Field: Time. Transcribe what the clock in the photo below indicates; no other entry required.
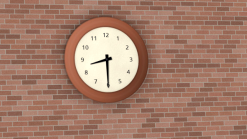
8:30
